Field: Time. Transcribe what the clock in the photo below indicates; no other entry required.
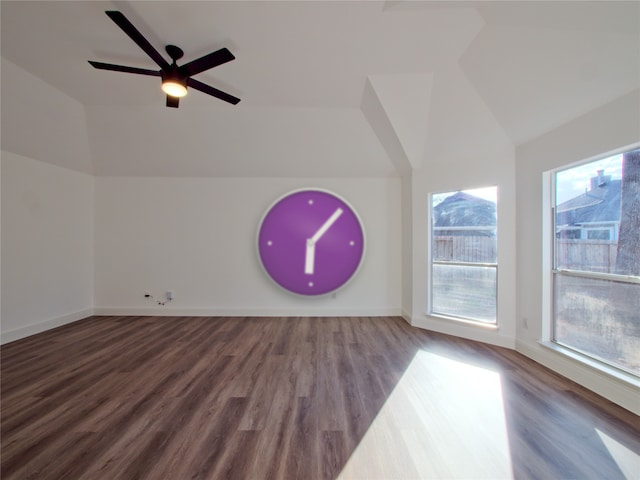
6:07
